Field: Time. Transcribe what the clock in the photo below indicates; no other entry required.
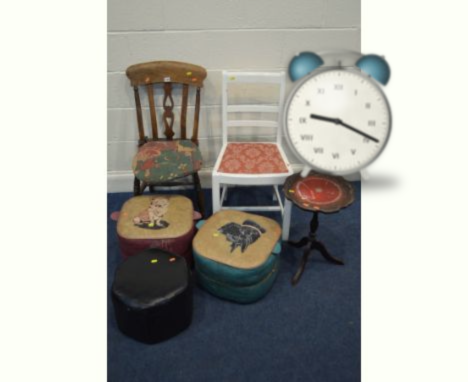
9:19
